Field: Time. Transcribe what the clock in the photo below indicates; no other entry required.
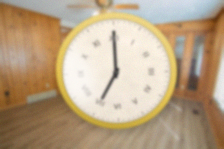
7:00
